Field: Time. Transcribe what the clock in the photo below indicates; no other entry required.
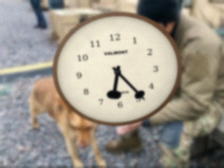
6:24
